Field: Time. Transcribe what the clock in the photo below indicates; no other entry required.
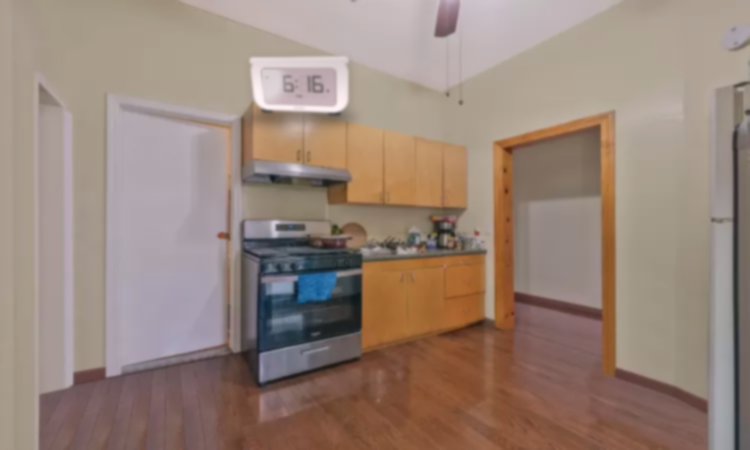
6:16
